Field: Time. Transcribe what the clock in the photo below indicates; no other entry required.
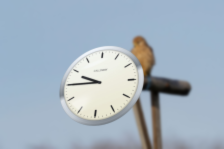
9:45
